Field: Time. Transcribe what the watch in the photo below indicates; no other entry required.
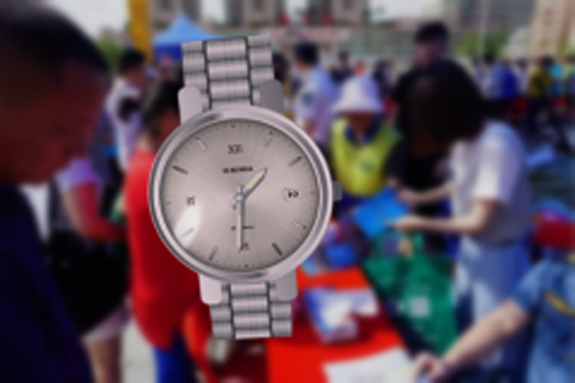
1:31
